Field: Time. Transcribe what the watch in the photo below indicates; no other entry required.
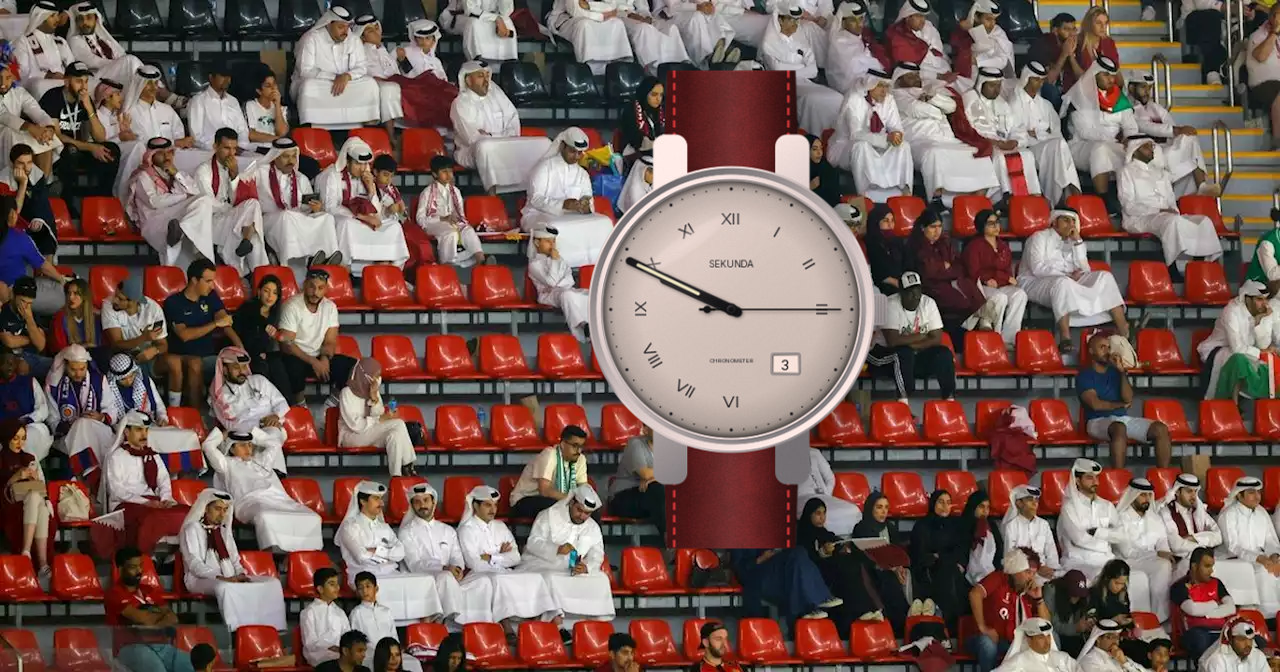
9:49:15
